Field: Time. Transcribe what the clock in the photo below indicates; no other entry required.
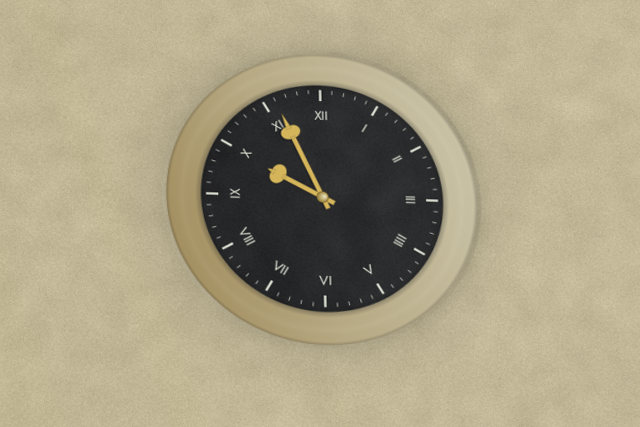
9:56
